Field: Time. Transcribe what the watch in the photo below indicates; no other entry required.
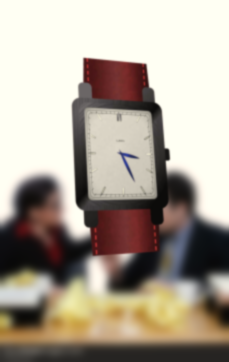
3:26
